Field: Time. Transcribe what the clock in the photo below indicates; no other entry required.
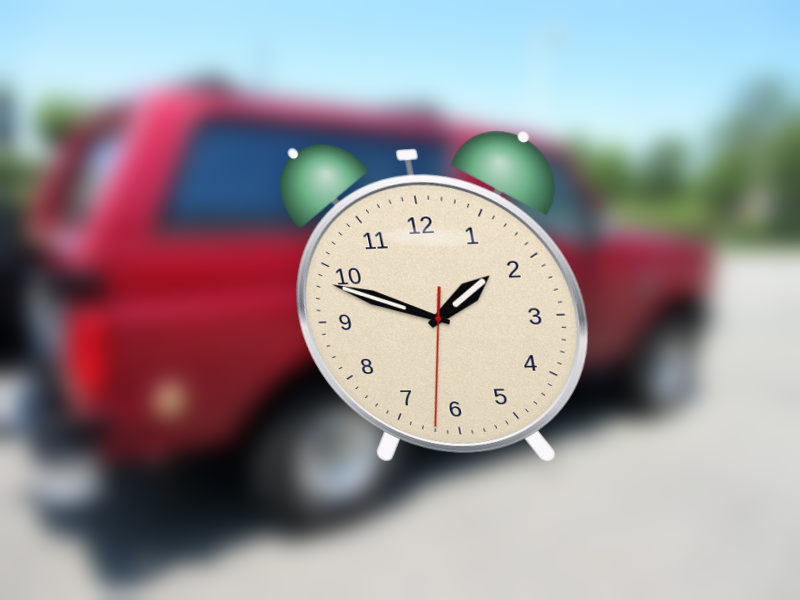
1:48:32
